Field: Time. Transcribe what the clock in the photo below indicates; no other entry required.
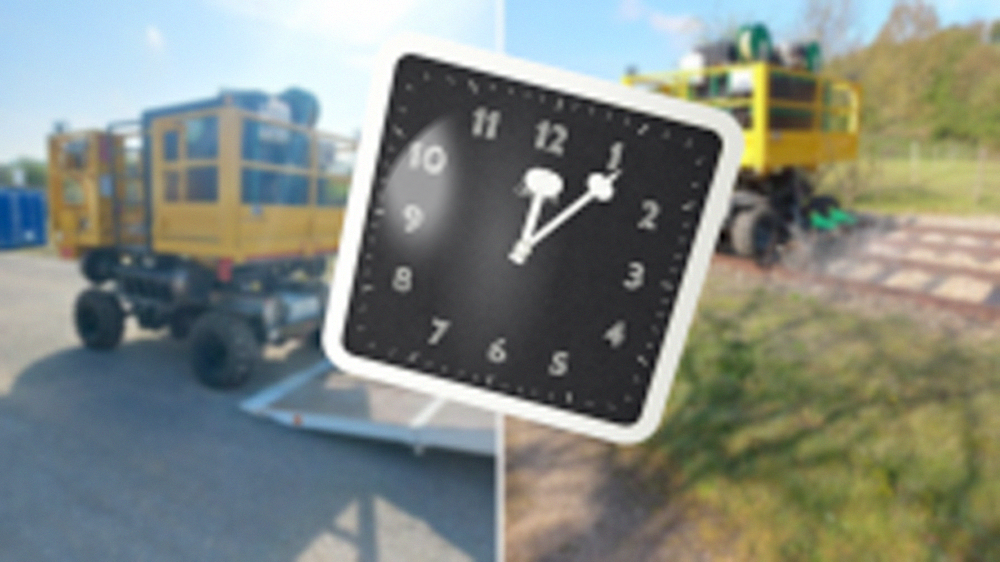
12:06
